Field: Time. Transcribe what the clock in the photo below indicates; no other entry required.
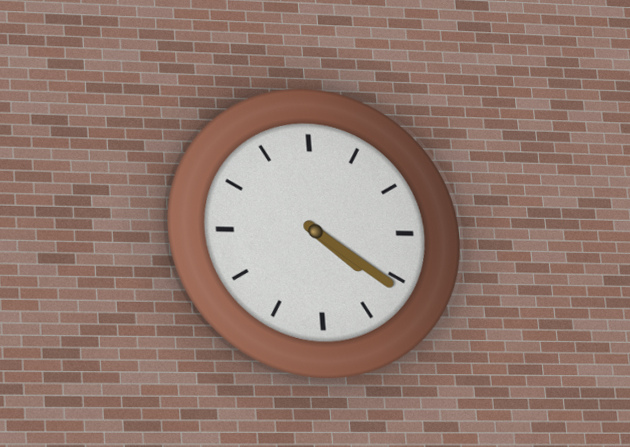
4:21
